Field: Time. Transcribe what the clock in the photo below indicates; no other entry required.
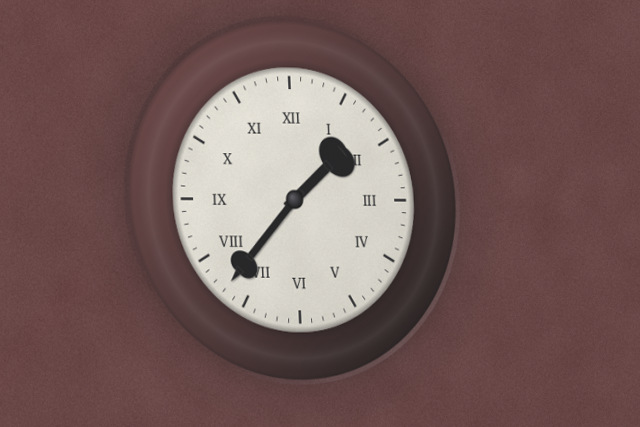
1:37
